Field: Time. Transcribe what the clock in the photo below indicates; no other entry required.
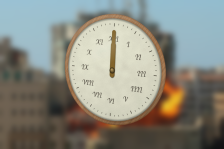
12:00
